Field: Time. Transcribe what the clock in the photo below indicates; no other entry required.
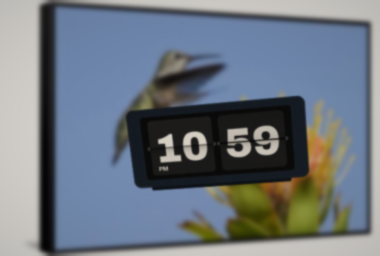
10:59
